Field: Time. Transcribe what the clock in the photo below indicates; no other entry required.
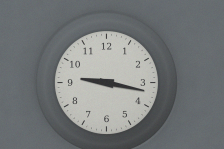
9:17
